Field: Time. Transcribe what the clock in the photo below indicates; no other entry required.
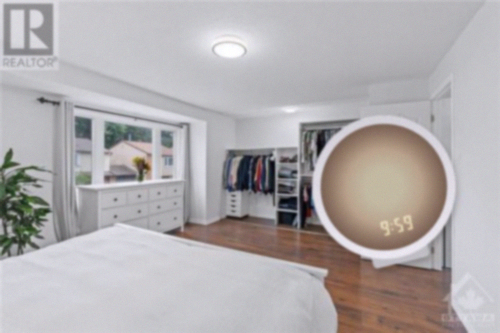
9:59
